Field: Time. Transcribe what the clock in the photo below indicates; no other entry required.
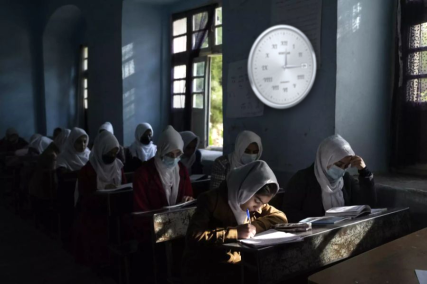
12:15
